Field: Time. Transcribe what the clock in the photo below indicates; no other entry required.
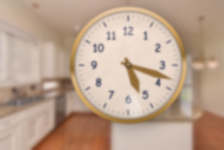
5:18
